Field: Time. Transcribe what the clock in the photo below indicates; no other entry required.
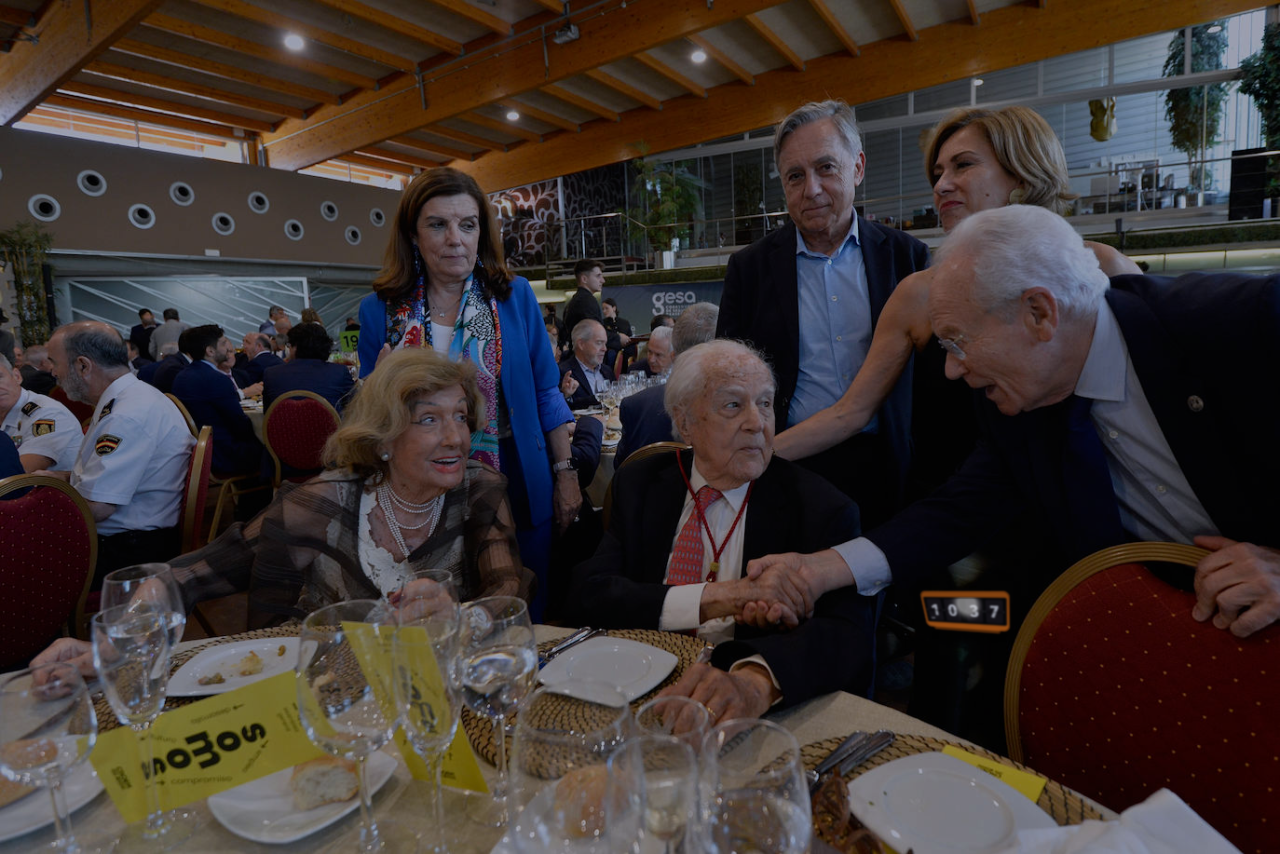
10:37
